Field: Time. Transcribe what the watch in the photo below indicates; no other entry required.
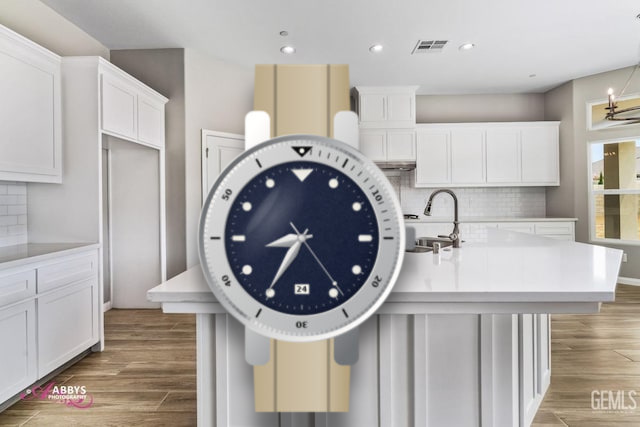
8:35:24
